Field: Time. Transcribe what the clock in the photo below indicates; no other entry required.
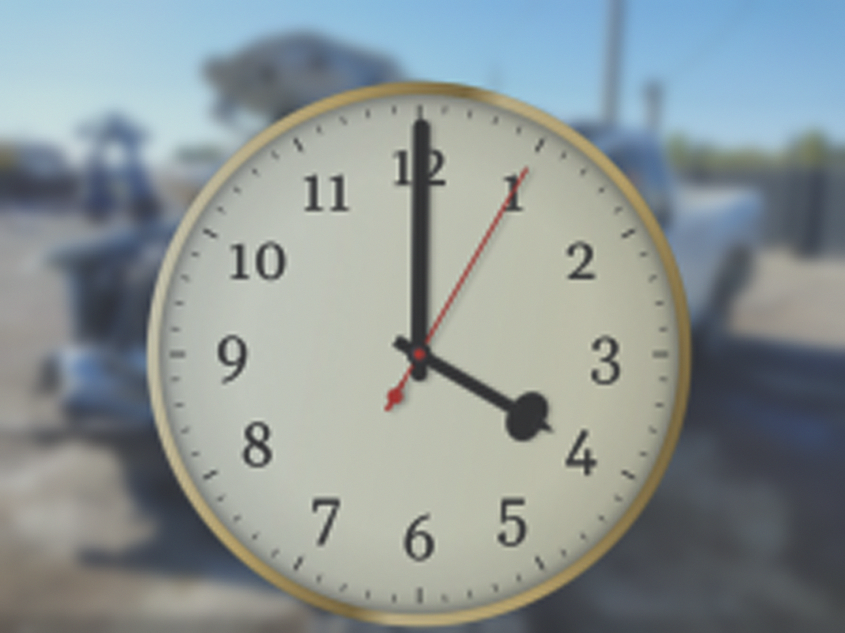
4:00:05
